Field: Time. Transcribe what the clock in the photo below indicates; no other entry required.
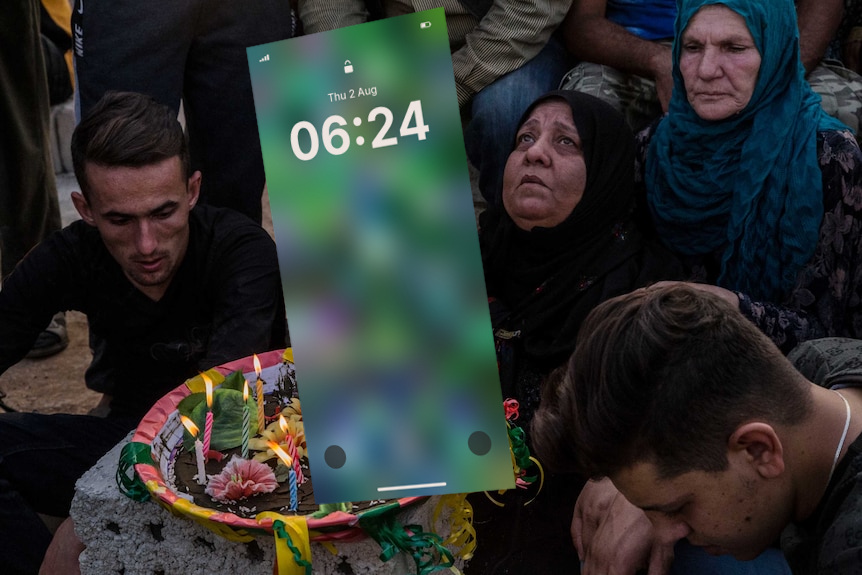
6:24
